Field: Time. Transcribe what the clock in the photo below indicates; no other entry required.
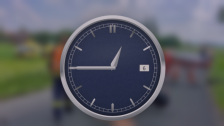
12:45
